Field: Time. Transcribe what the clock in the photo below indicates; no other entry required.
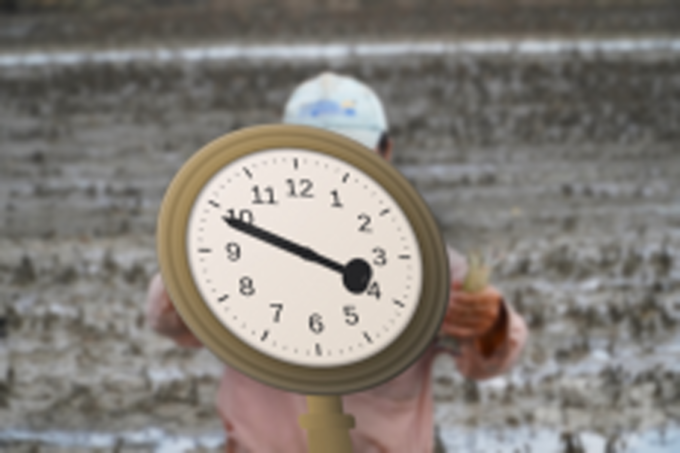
3:49
